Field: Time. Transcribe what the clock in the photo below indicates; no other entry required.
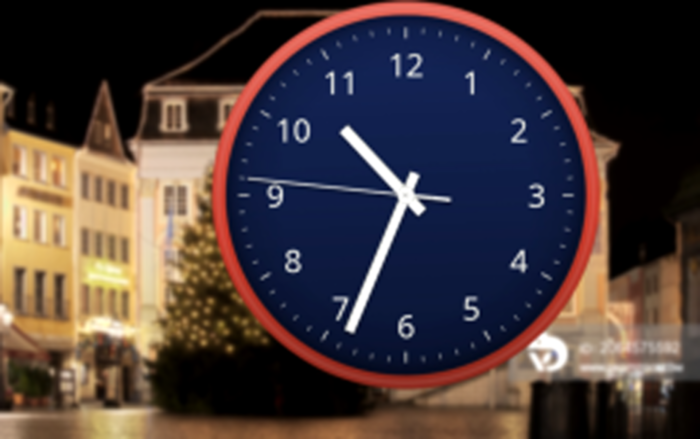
10:33:46
